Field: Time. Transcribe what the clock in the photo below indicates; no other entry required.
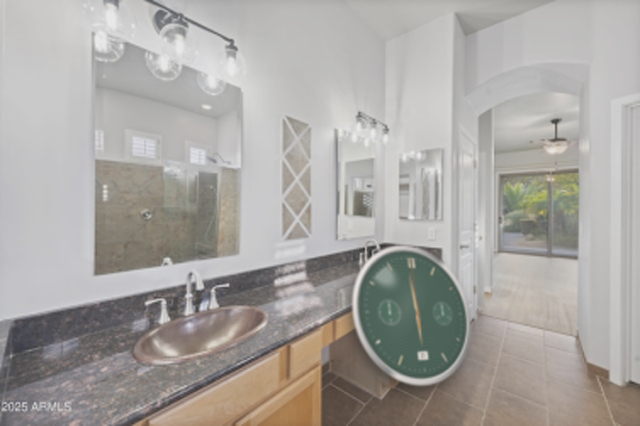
5:59
